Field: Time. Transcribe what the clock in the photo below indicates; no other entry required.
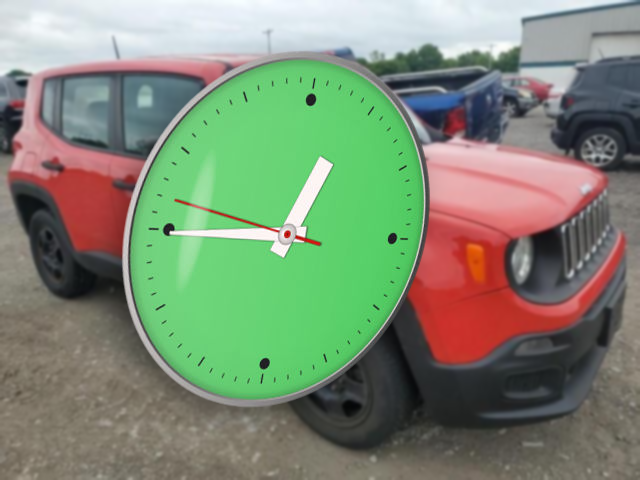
12:44:47
